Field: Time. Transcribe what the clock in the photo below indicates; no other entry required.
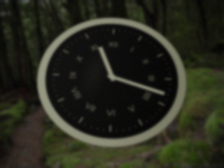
11:18
